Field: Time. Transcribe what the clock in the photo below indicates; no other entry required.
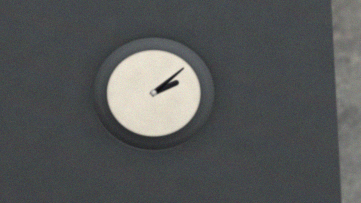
2:08
